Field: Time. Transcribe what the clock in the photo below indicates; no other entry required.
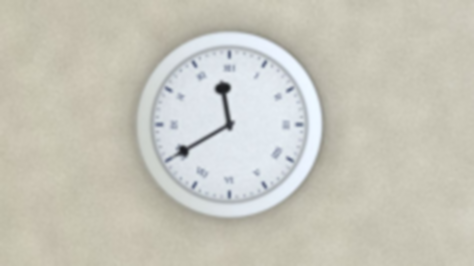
11:40
